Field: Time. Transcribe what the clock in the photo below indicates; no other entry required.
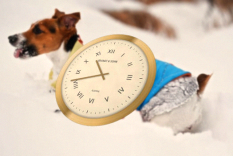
10:42
